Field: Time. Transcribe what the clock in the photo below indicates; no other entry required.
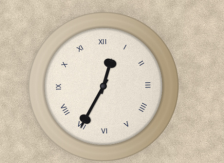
12:35
